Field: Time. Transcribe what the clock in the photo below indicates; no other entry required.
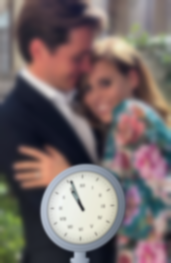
10:56
